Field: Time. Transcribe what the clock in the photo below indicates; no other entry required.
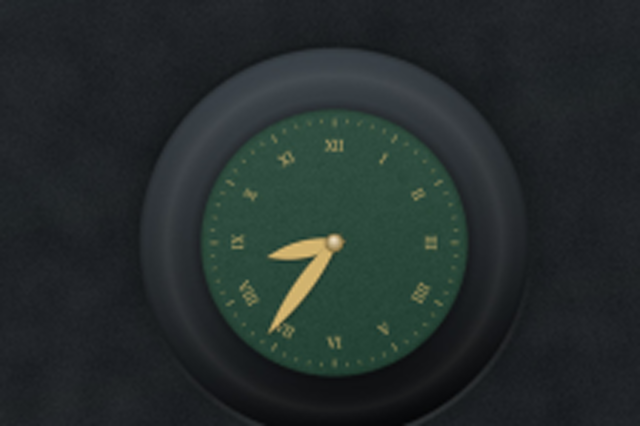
8:36
